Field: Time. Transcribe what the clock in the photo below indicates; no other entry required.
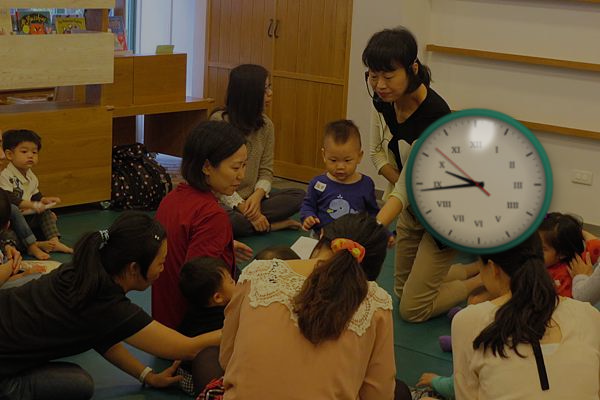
9:43:52
